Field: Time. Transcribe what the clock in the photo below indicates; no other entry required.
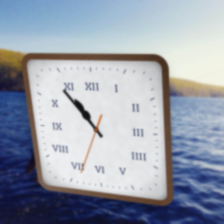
10:53:34
